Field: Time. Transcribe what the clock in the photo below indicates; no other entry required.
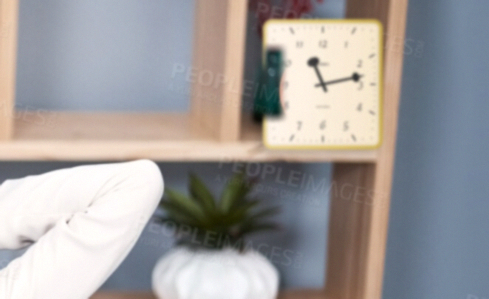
11:13
